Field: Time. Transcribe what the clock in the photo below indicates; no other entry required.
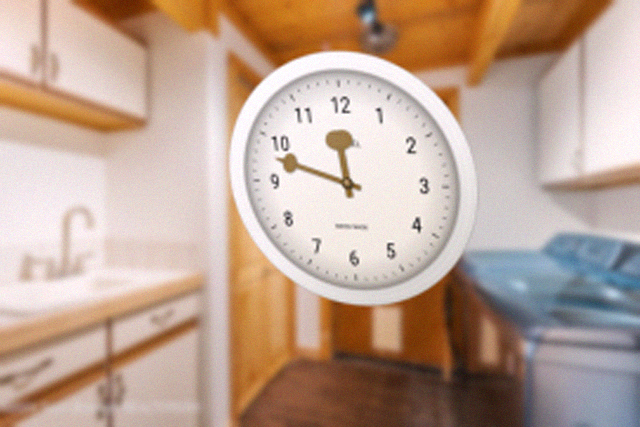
11:48
